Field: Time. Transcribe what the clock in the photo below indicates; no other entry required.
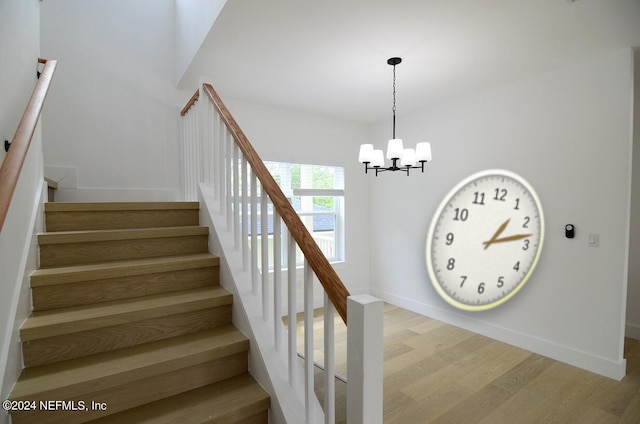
1:13
